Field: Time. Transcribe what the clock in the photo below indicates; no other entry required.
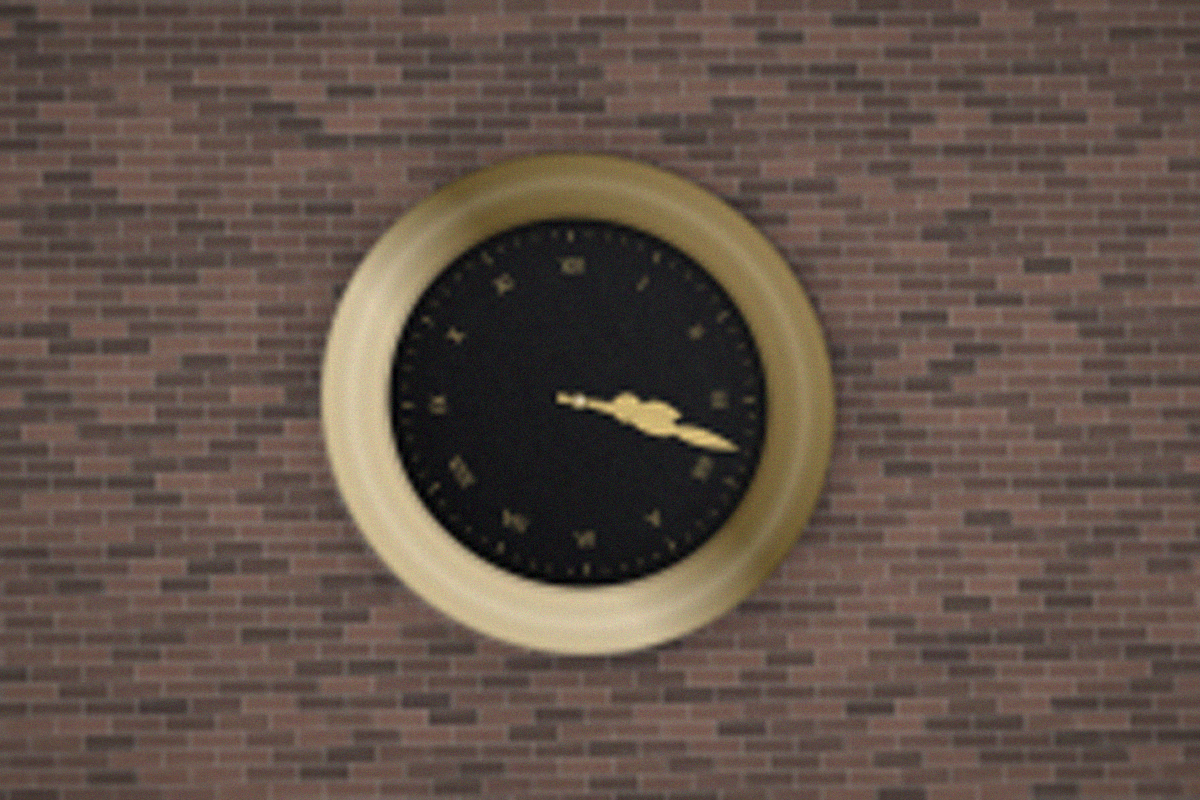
3:18
